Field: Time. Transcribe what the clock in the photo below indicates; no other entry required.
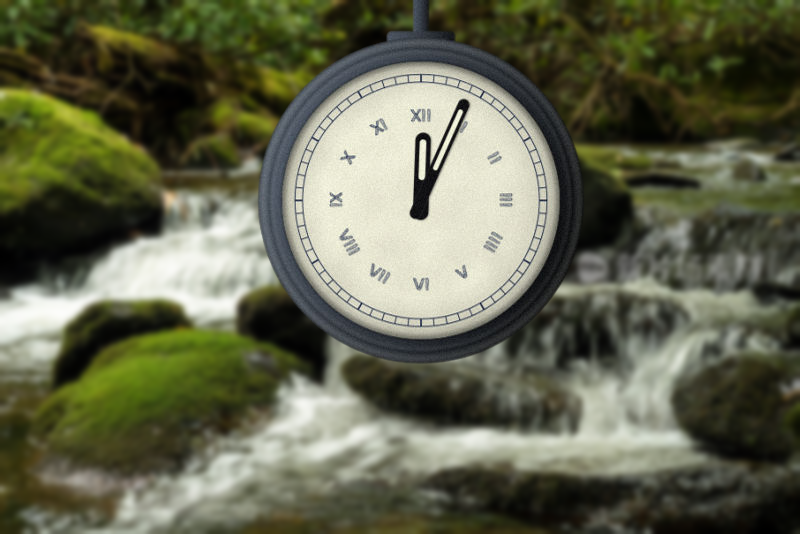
12:04
